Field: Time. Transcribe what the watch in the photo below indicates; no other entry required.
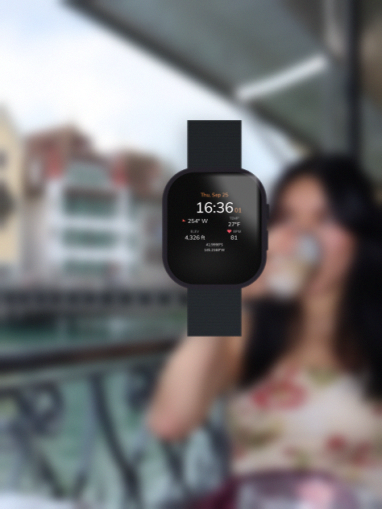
16:36
